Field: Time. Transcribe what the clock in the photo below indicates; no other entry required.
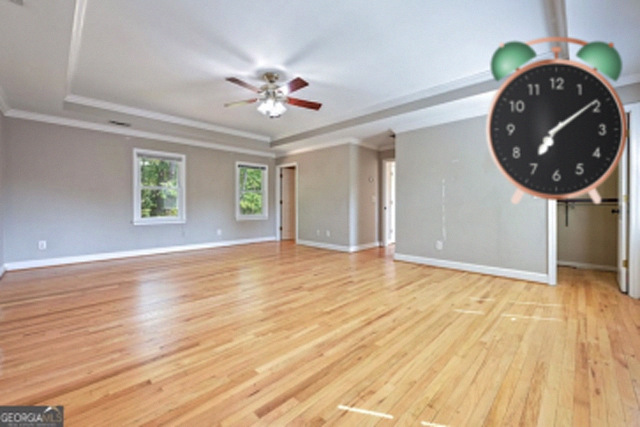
7:09
